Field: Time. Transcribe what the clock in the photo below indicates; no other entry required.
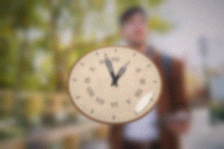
12:57
